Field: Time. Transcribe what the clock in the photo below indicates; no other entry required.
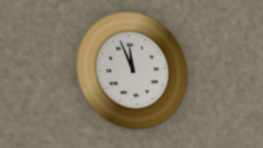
11:57
